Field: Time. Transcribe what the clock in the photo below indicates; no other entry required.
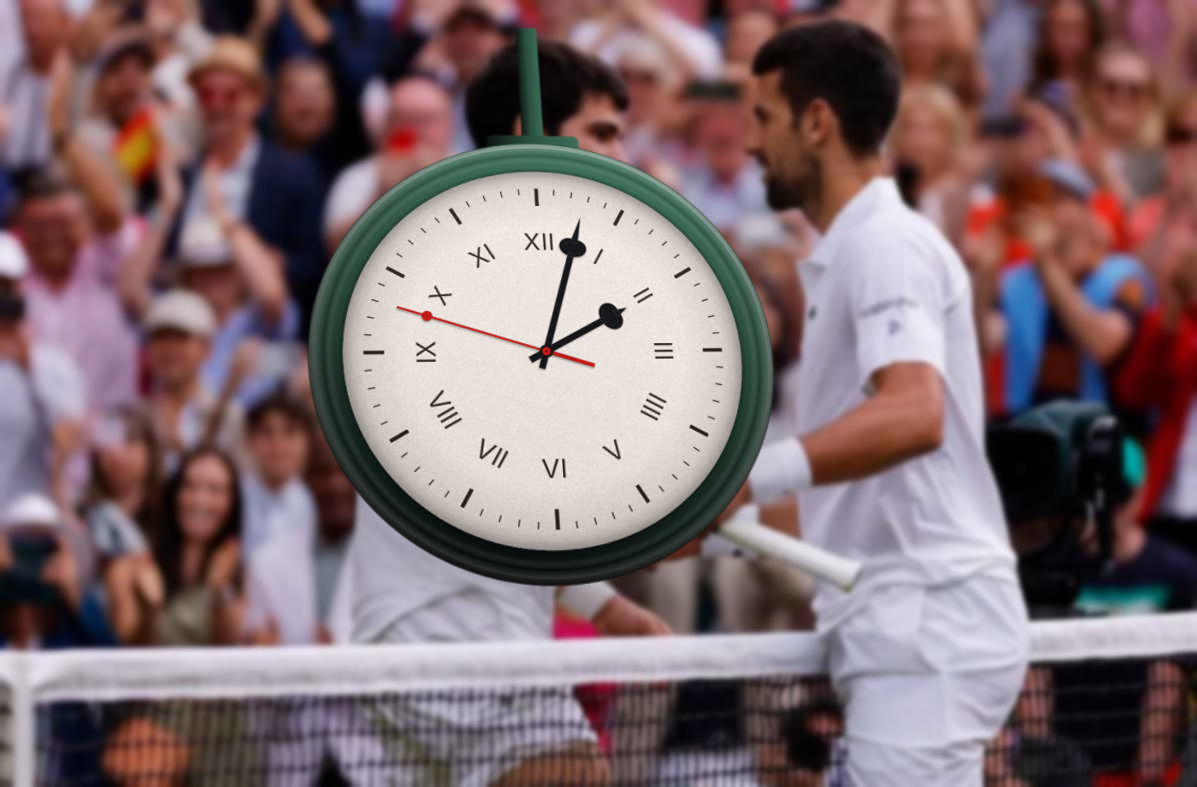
2:02:48
